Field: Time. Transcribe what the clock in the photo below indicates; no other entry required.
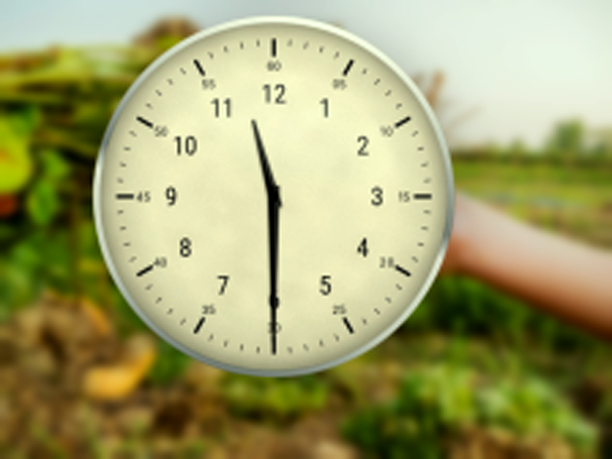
11:30
